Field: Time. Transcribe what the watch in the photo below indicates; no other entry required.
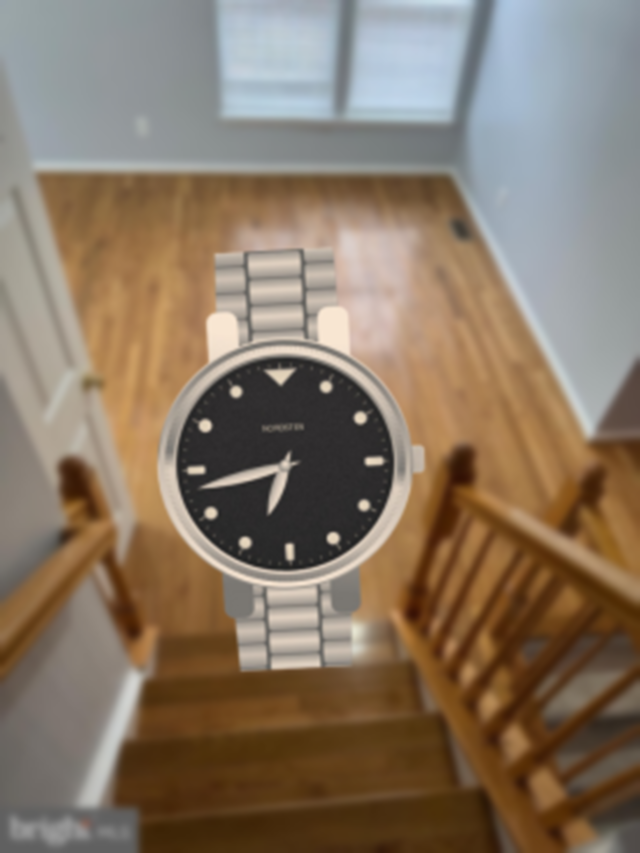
6:43
